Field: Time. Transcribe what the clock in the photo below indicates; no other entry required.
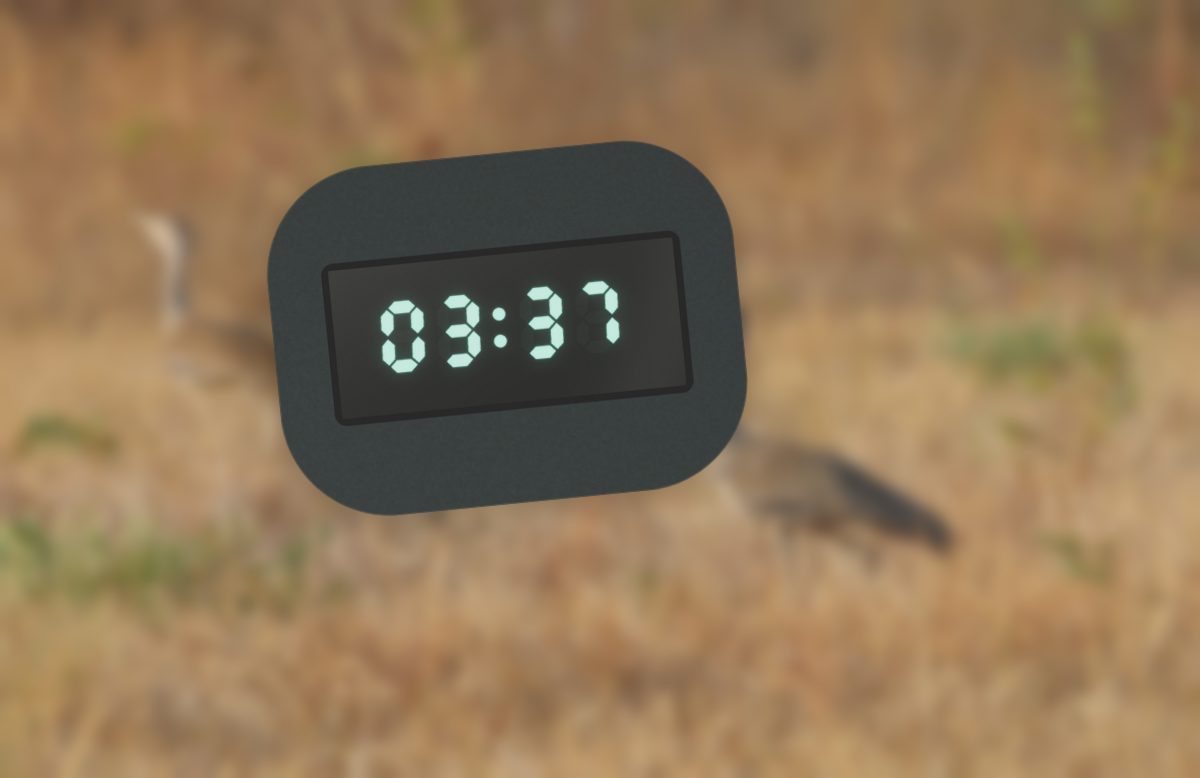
3:37
